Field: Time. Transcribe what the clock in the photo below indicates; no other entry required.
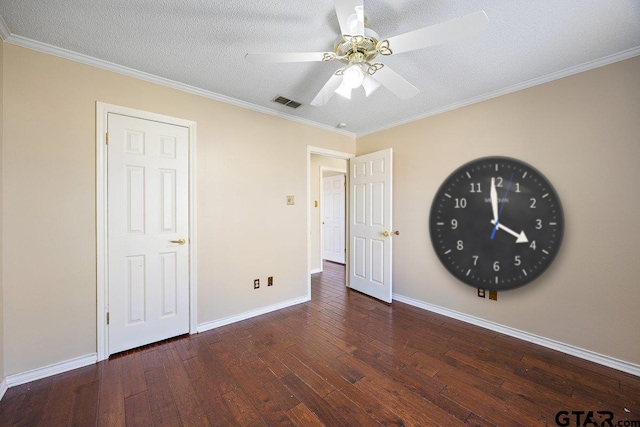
3:59:03
